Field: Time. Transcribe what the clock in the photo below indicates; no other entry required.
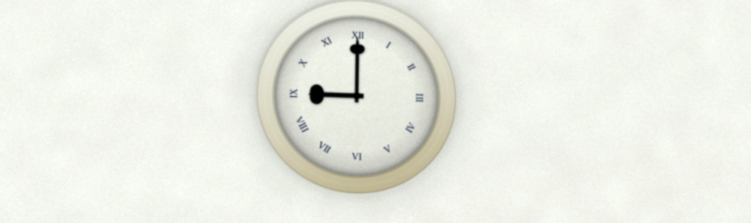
9:00
